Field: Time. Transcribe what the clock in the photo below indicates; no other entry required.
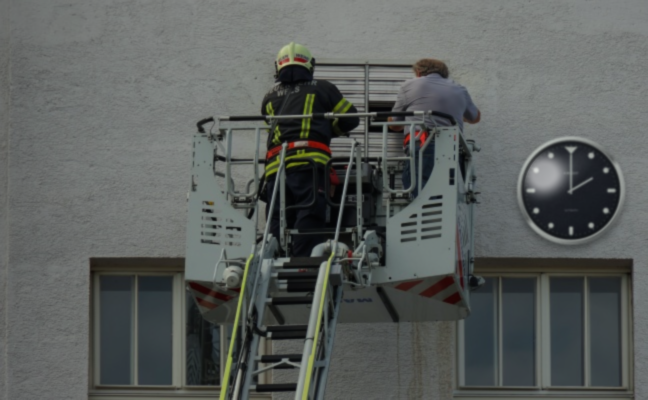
2:00
